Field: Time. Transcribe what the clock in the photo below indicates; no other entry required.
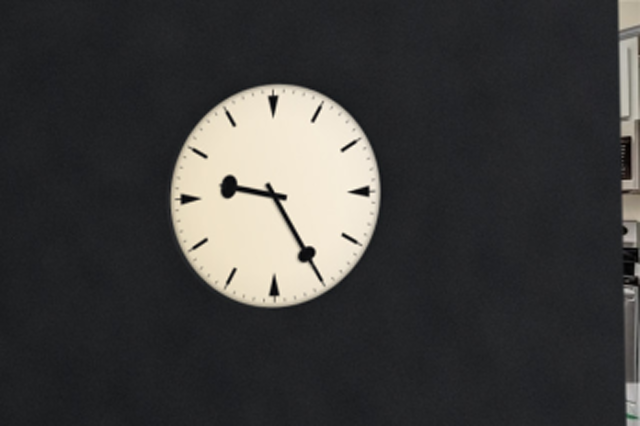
9:25
